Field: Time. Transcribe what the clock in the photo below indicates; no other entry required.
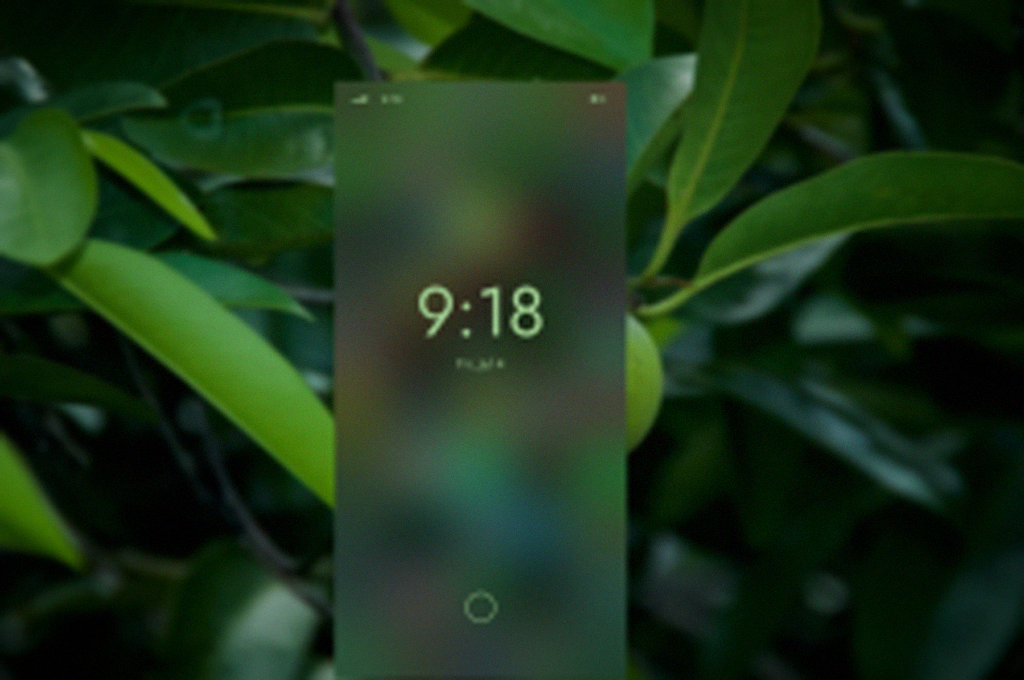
9:18
